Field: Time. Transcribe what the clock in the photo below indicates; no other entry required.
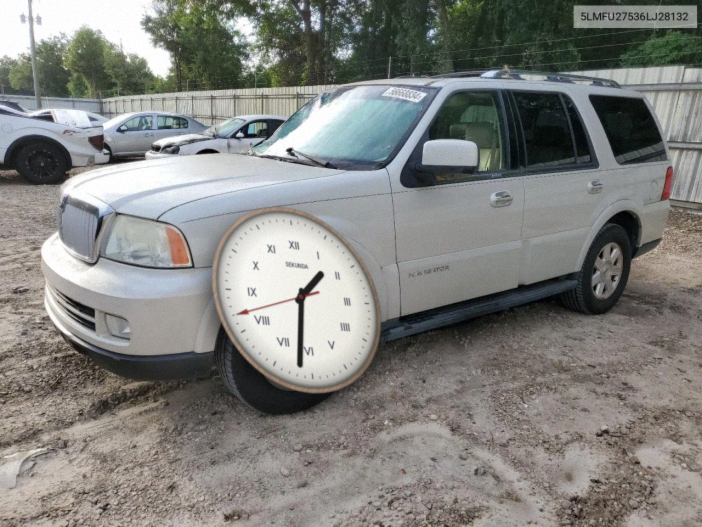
1:31:42
